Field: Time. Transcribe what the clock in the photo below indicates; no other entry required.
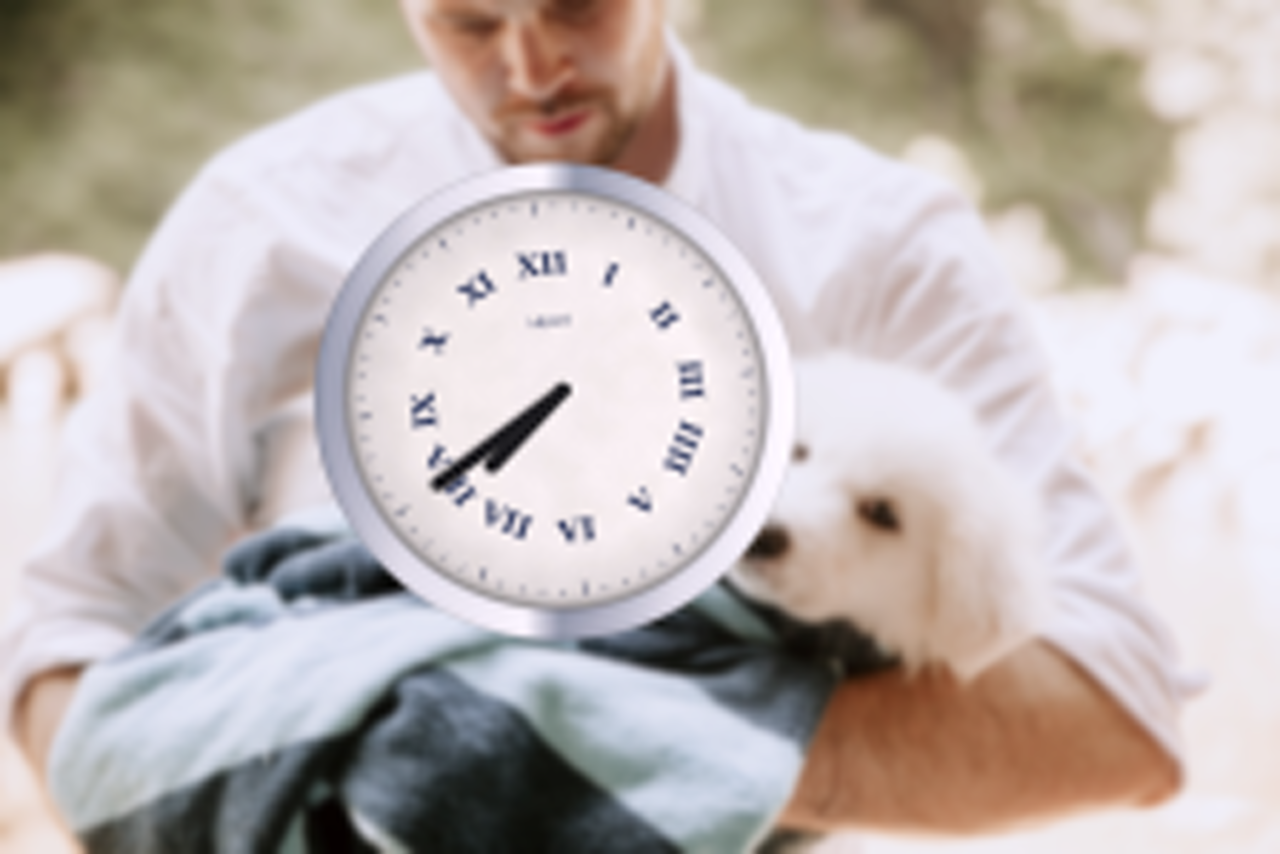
7:40
